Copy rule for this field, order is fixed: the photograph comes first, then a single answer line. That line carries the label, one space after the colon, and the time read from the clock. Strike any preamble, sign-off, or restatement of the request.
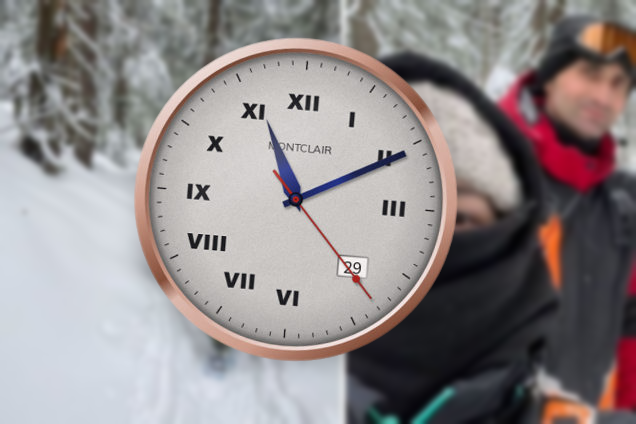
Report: 11:10:23
